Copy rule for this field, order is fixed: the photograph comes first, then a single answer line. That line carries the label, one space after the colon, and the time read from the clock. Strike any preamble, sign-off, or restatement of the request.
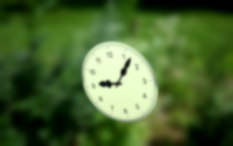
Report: 9:07
